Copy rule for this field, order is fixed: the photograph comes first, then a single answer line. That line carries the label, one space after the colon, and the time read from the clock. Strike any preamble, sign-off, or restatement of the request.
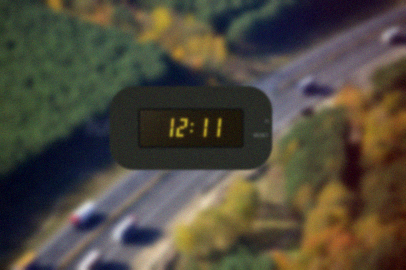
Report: 12:11
